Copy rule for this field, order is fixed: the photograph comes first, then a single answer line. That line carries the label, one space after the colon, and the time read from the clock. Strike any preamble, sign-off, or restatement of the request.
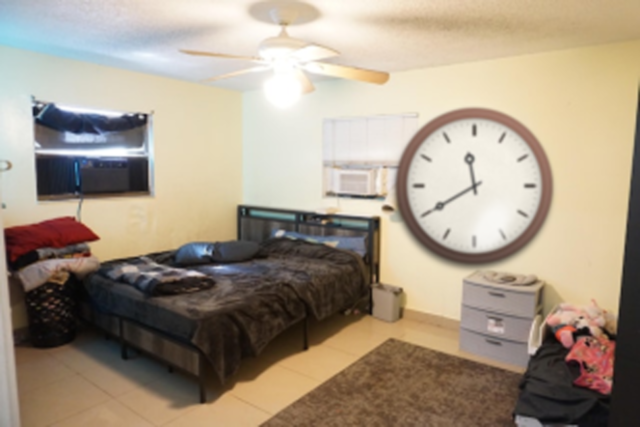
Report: 11:40
